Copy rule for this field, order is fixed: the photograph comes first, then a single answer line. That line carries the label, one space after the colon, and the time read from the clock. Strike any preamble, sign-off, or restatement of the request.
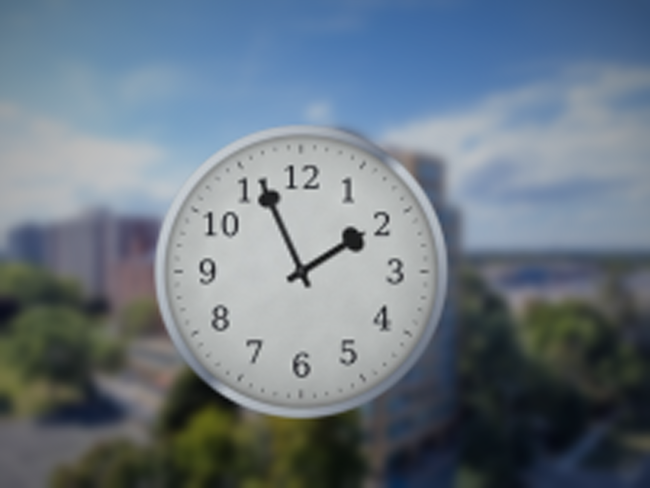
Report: 1:56
